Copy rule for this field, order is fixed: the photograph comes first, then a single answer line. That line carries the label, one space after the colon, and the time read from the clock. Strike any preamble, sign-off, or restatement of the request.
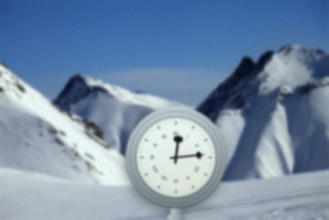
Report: 12:14
